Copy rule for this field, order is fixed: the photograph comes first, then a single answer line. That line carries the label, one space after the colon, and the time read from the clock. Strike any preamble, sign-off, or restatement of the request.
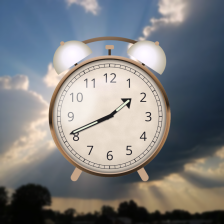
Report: 1:41
